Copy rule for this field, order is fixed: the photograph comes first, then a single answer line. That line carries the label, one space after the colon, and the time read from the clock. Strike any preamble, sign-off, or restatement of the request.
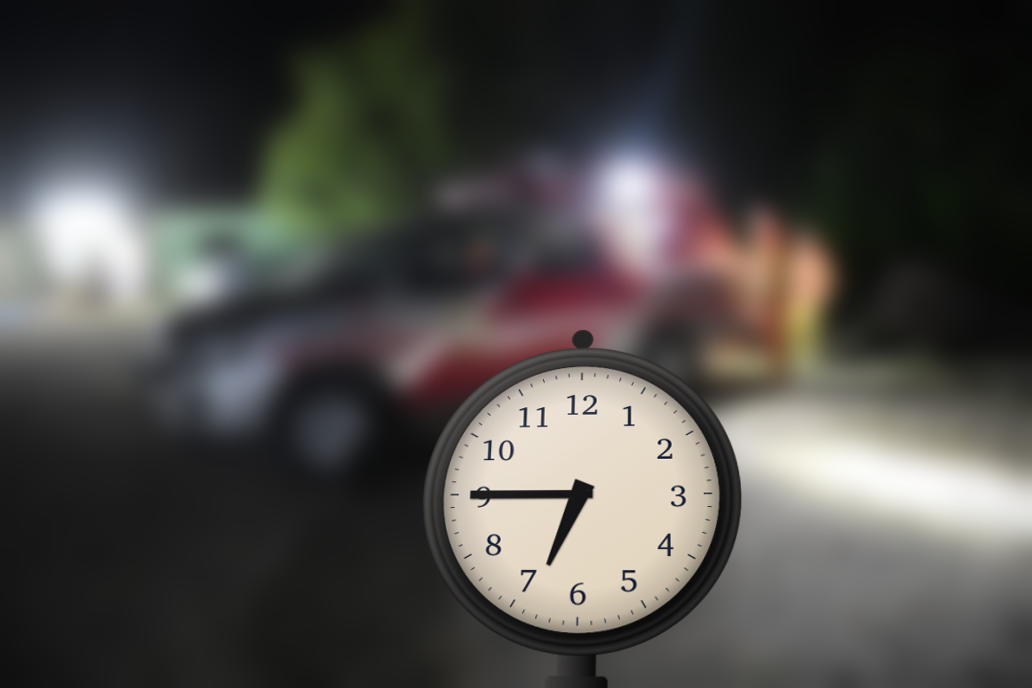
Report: 6:45
